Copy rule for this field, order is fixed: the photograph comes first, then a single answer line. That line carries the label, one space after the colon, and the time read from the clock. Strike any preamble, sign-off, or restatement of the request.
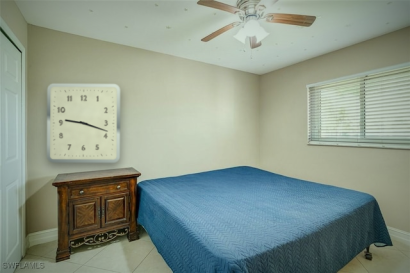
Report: 9:18
